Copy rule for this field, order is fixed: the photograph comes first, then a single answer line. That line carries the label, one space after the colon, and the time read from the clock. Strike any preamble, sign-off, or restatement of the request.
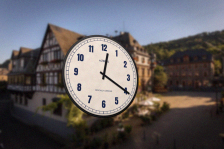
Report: 12:20
